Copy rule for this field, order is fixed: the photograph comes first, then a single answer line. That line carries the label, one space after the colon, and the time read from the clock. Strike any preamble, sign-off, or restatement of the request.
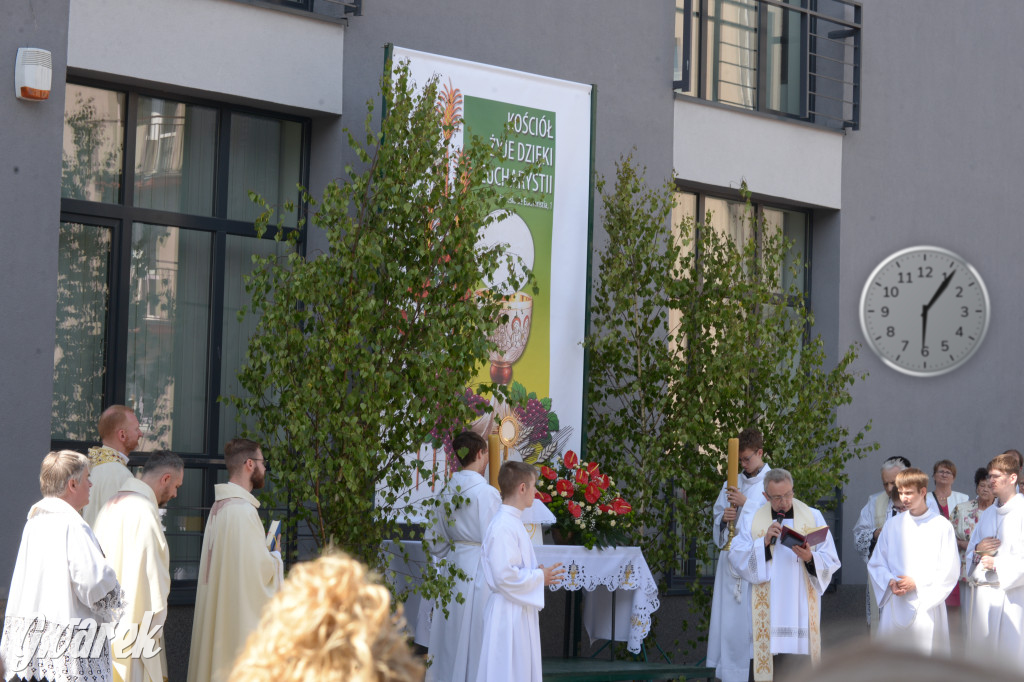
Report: 6:06
